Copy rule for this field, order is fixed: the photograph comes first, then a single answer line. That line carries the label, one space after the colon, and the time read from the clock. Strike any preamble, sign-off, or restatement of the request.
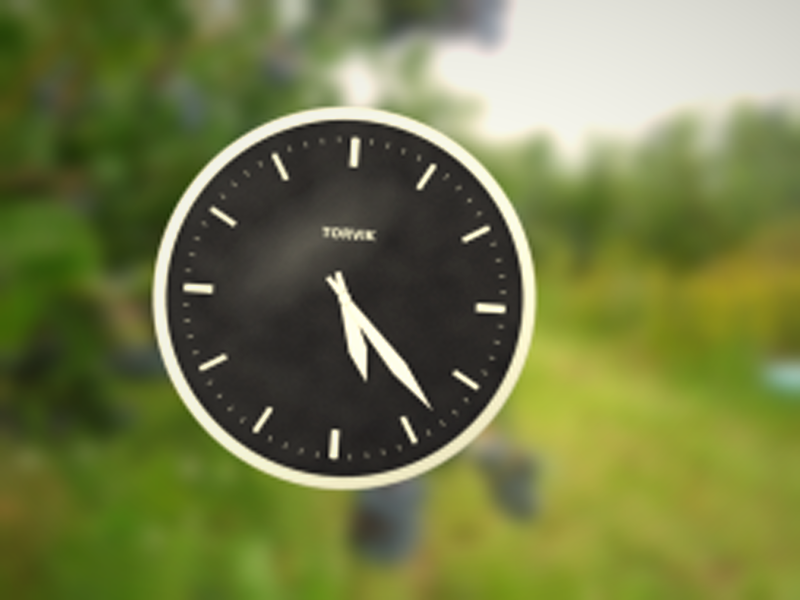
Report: 5:23
